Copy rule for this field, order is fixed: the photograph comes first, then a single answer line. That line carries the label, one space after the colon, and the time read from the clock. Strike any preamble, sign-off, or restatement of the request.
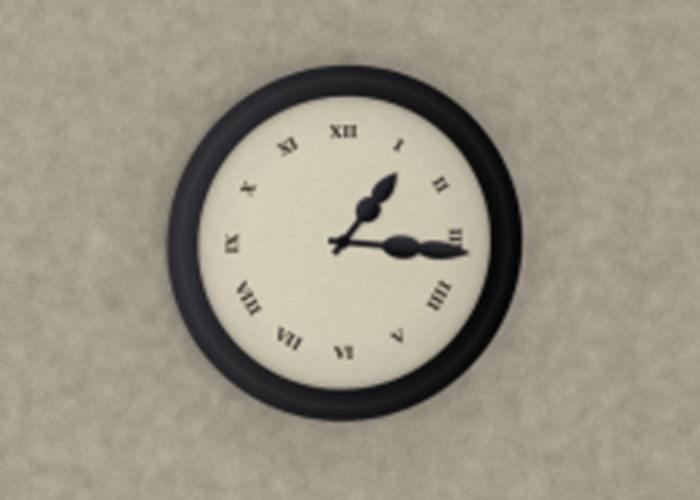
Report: 1:16
